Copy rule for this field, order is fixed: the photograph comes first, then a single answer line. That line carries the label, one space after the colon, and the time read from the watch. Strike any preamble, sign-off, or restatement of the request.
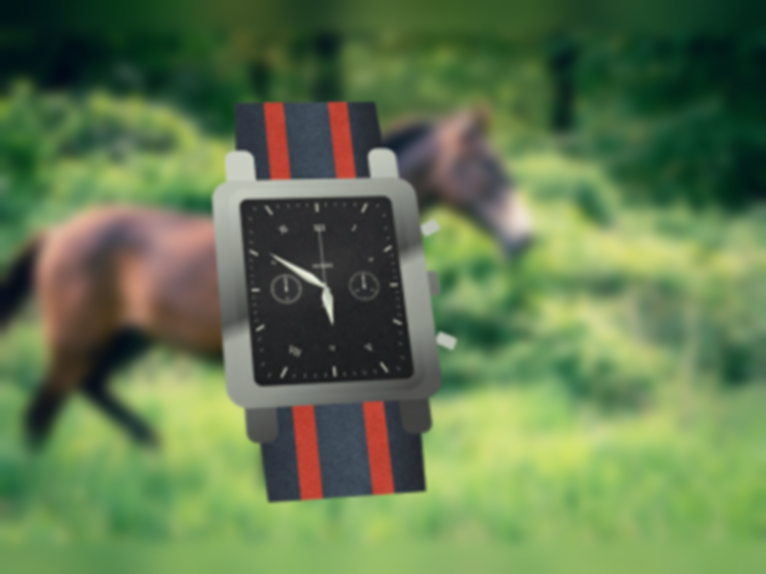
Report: 5:51
